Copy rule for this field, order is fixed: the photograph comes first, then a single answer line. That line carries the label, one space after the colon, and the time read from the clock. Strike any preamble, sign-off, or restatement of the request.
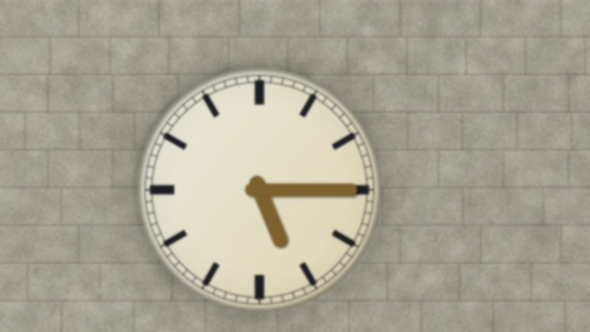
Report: 5:15
